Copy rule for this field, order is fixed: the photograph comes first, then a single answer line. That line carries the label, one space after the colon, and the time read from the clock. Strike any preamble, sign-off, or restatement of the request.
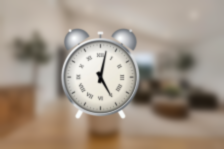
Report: 5:02
